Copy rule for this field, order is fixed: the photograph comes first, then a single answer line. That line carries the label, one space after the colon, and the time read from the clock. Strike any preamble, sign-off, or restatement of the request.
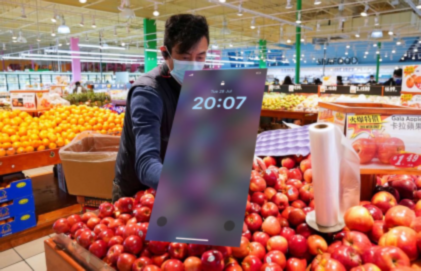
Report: 20:07
